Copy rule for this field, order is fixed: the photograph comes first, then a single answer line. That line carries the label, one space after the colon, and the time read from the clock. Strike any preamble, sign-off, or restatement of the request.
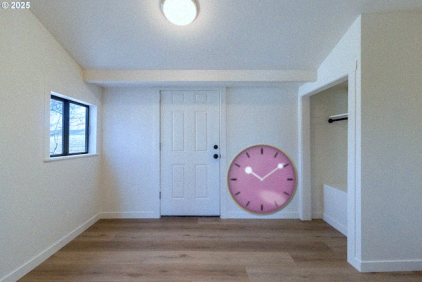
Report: 10:09
